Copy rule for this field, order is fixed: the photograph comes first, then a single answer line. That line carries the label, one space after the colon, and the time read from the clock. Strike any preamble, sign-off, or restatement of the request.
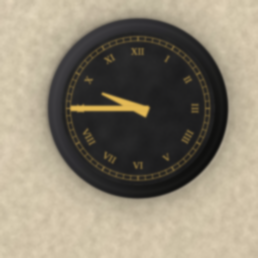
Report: 9:45
